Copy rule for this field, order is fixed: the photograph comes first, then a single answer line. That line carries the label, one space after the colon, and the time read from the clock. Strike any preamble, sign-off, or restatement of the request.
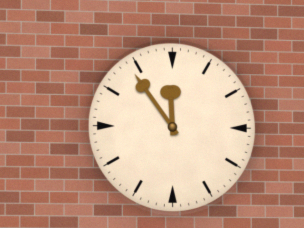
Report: 11:54
